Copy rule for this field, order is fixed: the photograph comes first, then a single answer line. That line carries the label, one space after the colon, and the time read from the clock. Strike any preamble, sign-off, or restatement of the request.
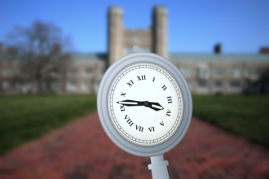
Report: 3:47
